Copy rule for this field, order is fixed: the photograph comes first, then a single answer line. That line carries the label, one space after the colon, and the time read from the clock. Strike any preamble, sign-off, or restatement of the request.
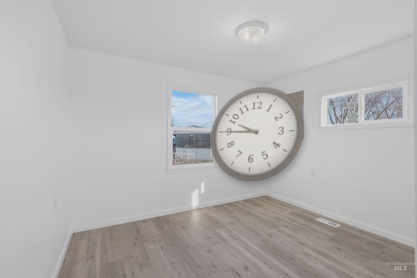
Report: 9:45
